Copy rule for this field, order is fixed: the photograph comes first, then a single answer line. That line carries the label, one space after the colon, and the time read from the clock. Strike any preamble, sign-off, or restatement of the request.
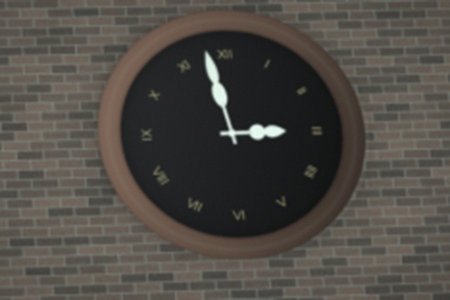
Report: 2:58
